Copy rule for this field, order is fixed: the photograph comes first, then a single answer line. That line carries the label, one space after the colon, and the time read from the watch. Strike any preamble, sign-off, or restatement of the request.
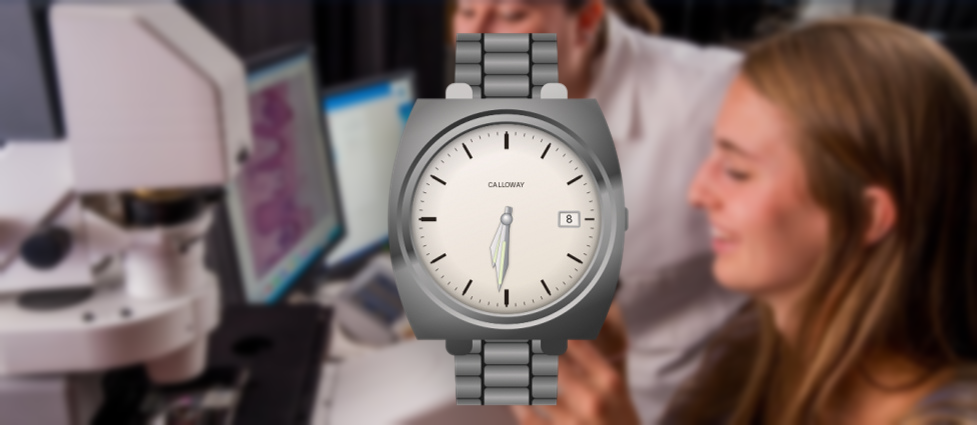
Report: 6:31
